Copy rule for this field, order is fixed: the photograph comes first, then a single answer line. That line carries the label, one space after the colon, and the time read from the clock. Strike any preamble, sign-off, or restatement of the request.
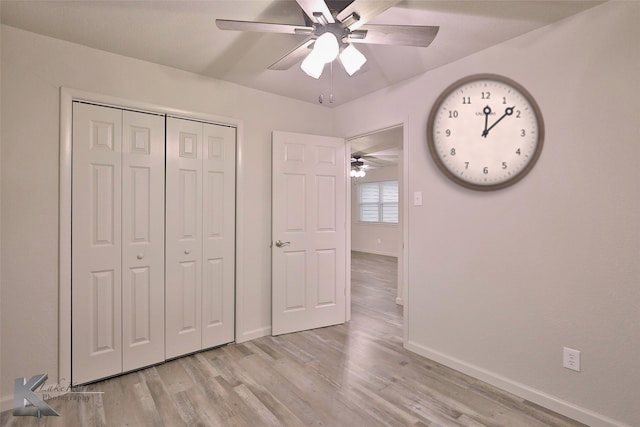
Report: 12:08
